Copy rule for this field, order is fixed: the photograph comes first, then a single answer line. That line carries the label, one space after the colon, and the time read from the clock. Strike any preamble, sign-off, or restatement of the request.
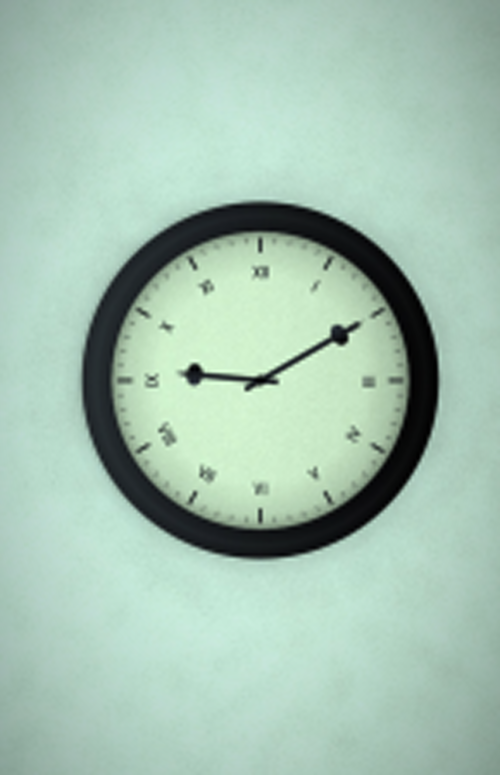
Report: 9:10
